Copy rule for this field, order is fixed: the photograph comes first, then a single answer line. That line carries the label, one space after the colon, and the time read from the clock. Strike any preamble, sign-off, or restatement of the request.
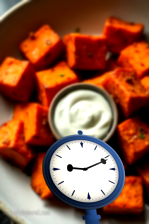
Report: 9:11
